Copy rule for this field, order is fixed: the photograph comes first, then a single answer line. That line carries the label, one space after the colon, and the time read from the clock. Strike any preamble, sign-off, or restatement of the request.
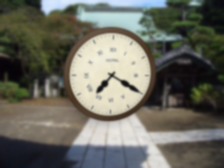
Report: 7:20
